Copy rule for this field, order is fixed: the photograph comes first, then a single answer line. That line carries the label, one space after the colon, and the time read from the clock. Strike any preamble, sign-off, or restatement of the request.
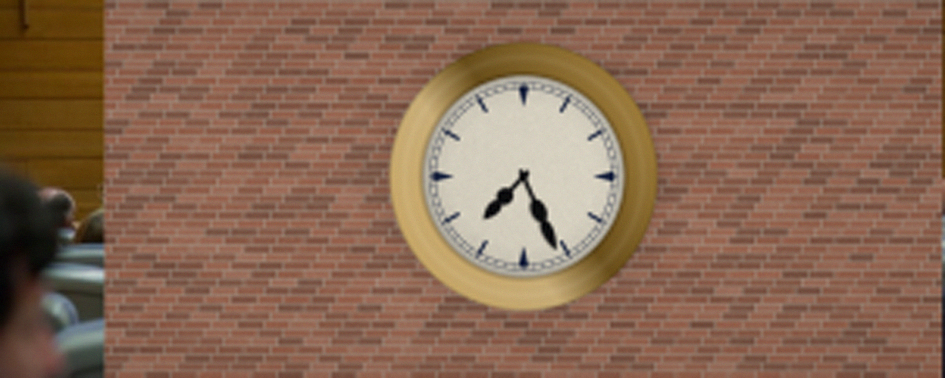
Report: 7:26
